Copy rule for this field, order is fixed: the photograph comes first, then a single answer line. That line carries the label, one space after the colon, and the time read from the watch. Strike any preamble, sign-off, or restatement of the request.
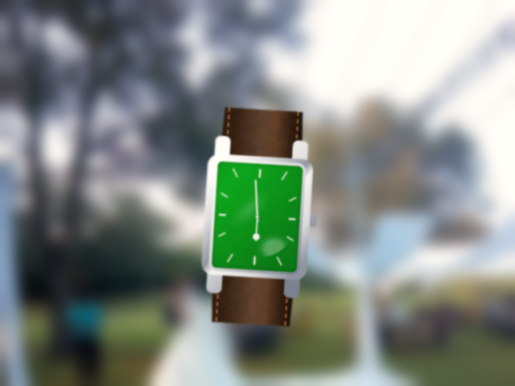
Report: 5:59
